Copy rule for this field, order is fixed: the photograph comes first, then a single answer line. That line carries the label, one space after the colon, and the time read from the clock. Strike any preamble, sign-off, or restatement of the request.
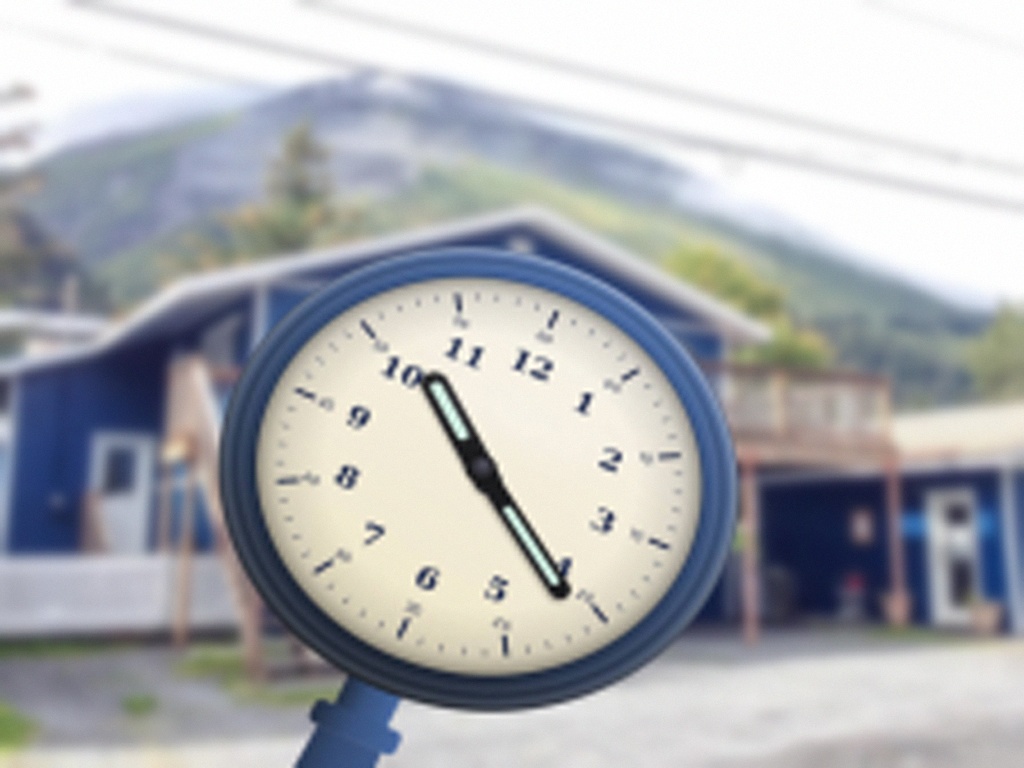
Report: 10:21
